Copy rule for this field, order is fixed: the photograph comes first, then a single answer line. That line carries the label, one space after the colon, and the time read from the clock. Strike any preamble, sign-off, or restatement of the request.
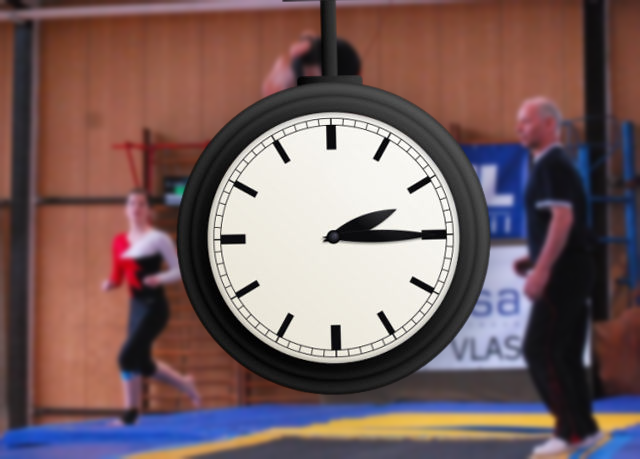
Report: 2:15
